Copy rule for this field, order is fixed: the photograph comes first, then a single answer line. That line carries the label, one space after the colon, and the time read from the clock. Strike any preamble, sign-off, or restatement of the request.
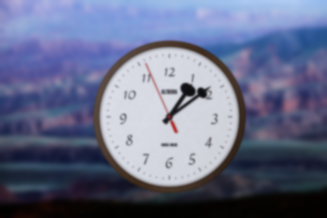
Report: 1:08:56
